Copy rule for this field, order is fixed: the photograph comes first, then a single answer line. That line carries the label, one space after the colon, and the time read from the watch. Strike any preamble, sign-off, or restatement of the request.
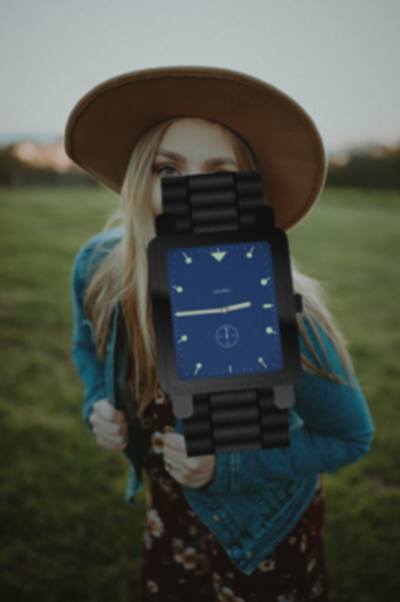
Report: 2:45
